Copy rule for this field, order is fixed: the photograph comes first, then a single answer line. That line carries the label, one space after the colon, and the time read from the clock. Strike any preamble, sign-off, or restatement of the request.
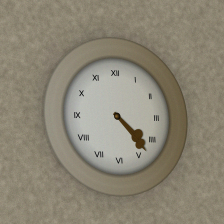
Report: 4:23
